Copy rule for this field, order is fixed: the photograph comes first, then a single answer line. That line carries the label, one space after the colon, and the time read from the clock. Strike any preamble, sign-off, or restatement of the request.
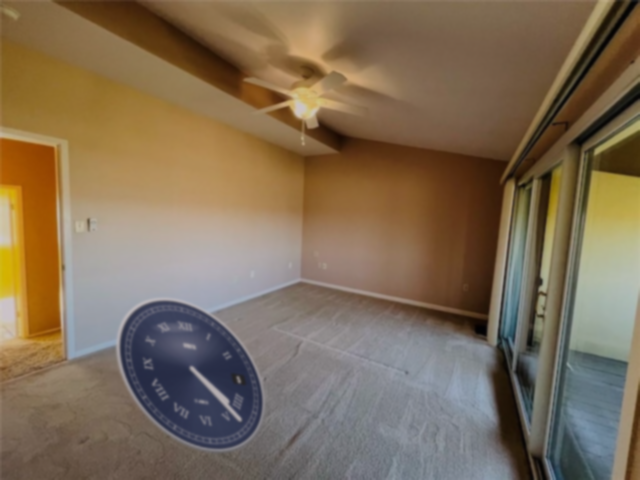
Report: 4:23
